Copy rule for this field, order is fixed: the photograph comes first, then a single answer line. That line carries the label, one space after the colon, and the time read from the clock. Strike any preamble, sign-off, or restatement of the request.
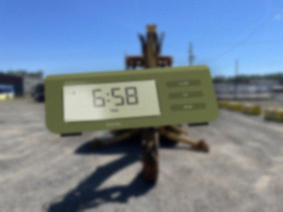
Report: 6:58
